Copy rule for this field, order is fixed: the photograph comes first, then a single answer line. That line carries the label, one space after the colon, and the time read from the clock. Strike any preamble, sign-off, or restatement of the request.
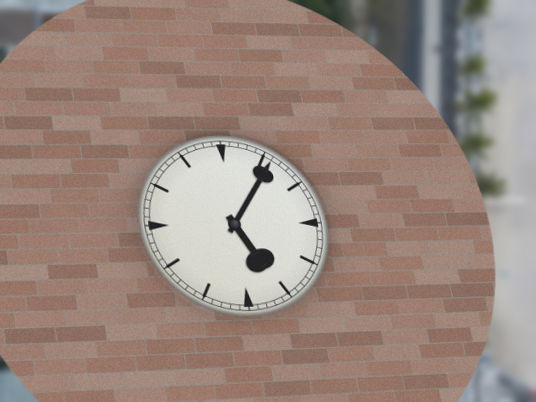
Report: 5:06
